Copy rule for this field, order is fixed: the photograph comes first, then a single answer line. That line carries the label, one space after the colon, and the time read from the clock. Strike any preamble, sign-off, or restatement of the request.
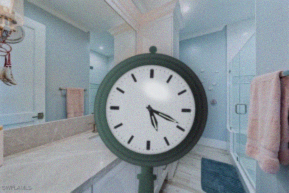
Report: 5:19
